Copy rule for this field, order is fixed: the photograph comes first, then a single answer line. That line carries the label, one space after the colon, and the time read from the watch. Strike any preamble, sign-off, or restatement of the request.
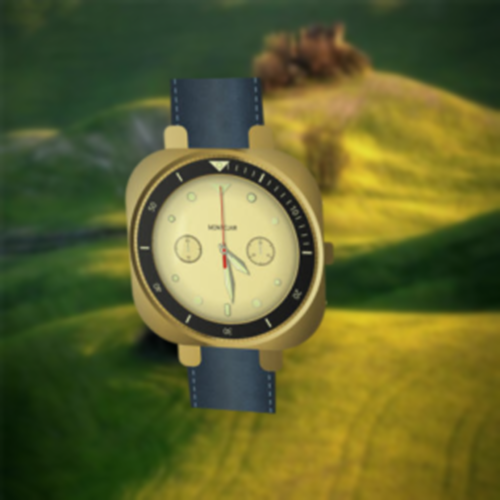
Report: 4:29
